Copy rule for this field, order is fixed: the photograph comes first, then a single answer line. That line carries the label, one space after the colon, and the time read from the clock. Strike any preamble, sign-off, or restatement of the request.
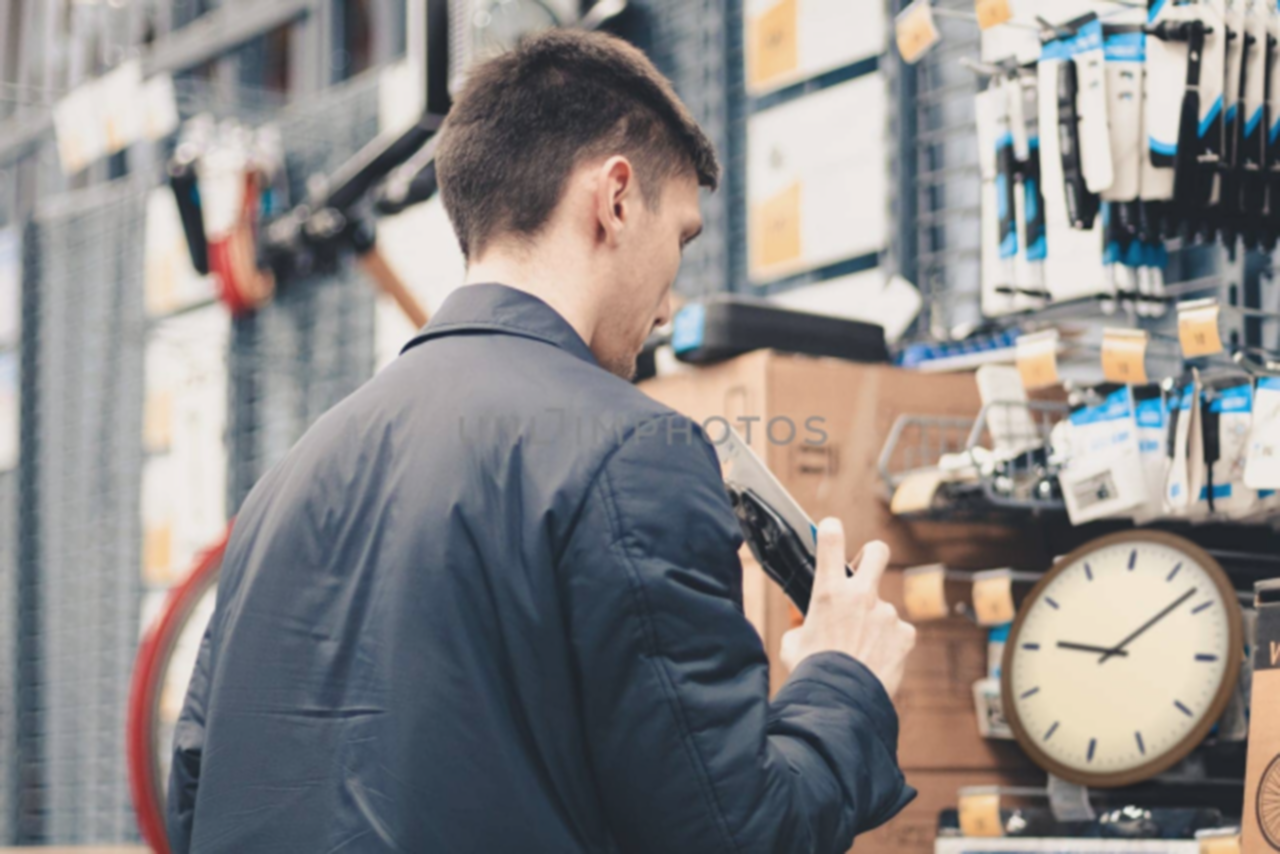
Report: 9:08
